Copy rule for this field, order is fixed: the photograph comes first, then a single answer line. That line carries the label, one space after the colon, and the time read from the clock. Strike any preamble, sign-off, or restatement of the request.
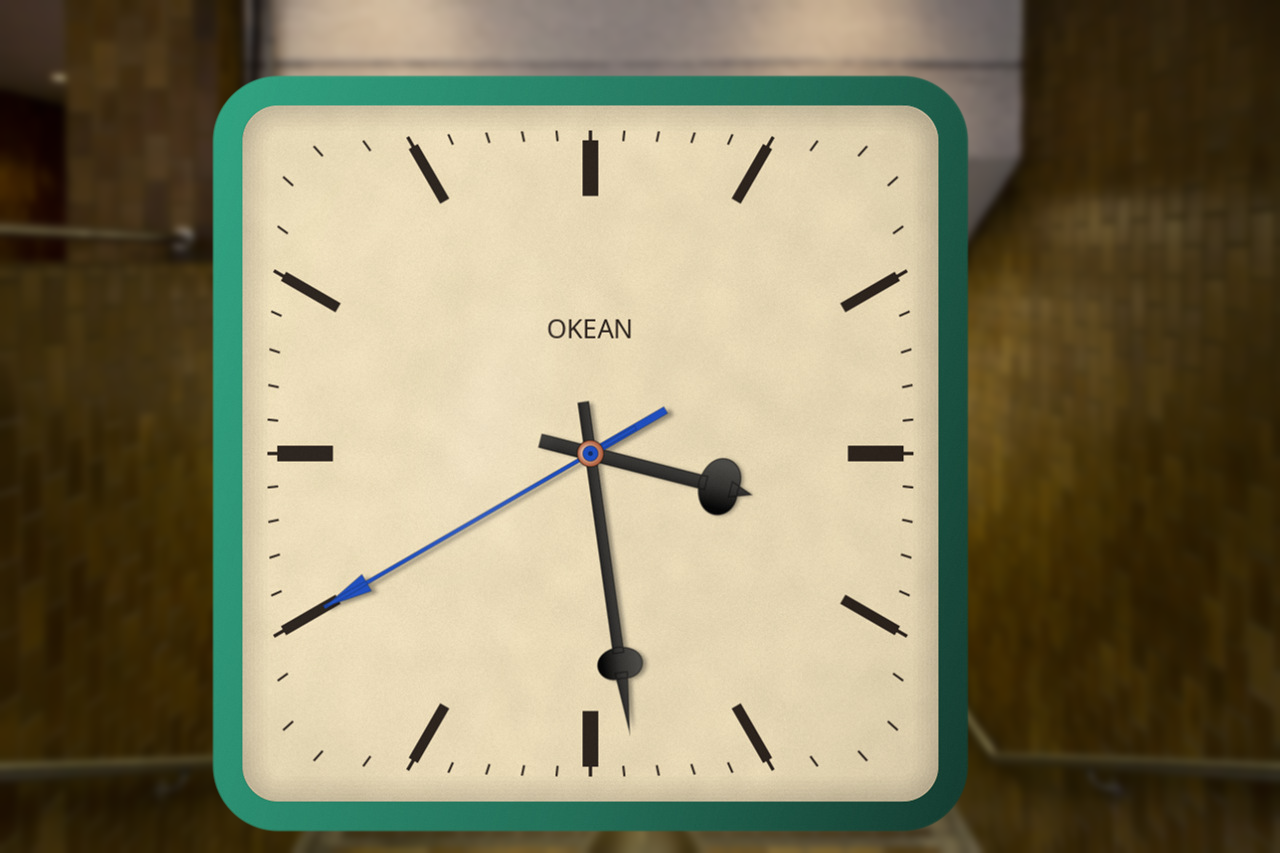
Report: 3:28:40
